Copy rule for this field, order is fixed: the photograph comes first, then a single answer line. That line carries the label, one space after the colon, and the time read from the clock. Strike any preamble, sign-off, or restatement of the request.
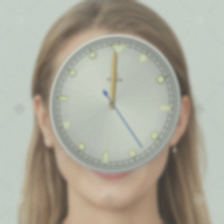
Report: 11:59:23
